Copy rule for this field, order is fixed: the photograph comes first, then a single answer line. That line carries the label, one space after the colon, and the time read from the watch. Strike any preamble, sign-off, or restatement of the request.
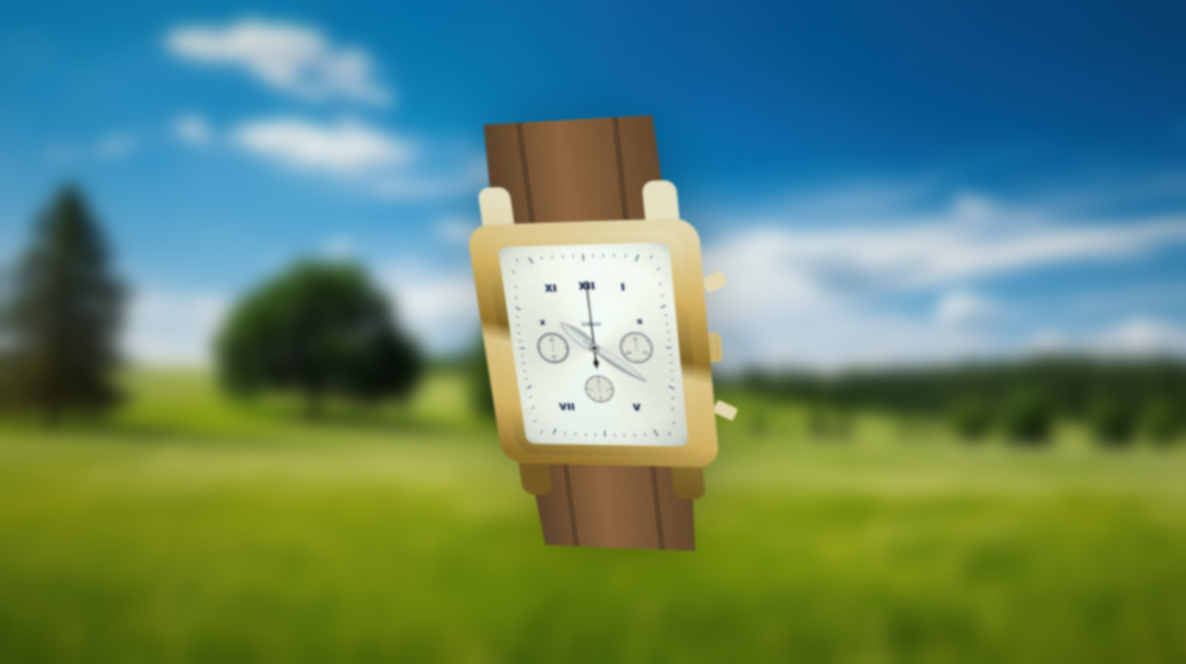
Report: 10:21
